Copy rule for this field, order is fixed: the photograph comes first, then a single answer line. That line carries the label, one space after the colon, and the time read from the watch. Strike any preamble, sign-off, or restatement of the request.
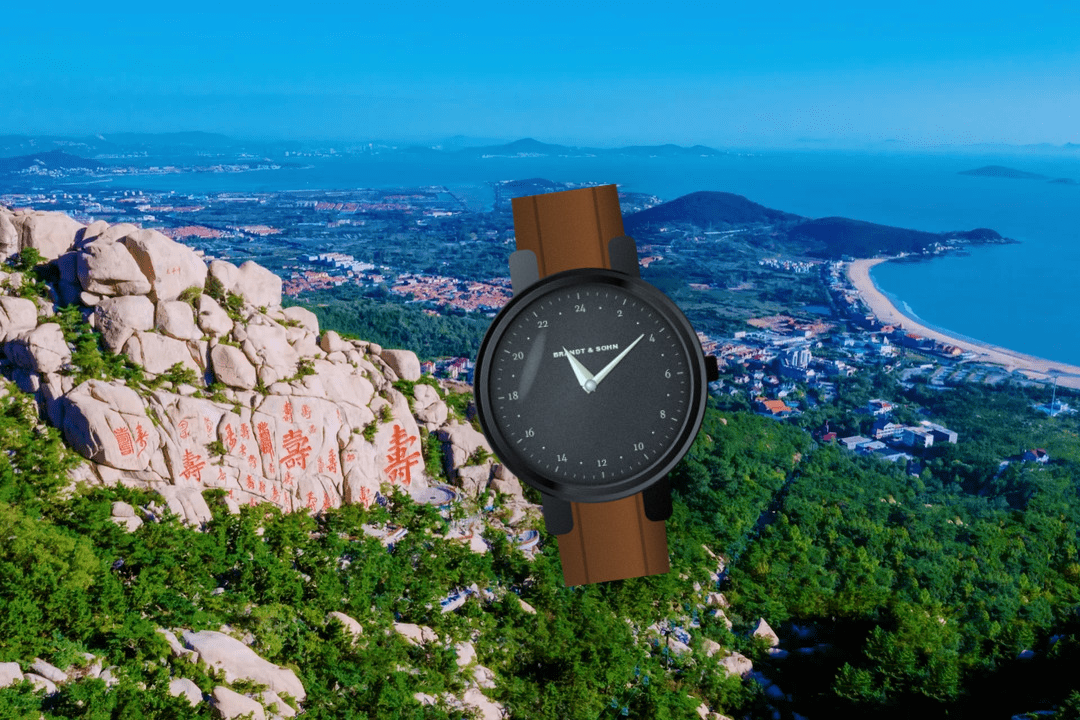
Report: 22:09
